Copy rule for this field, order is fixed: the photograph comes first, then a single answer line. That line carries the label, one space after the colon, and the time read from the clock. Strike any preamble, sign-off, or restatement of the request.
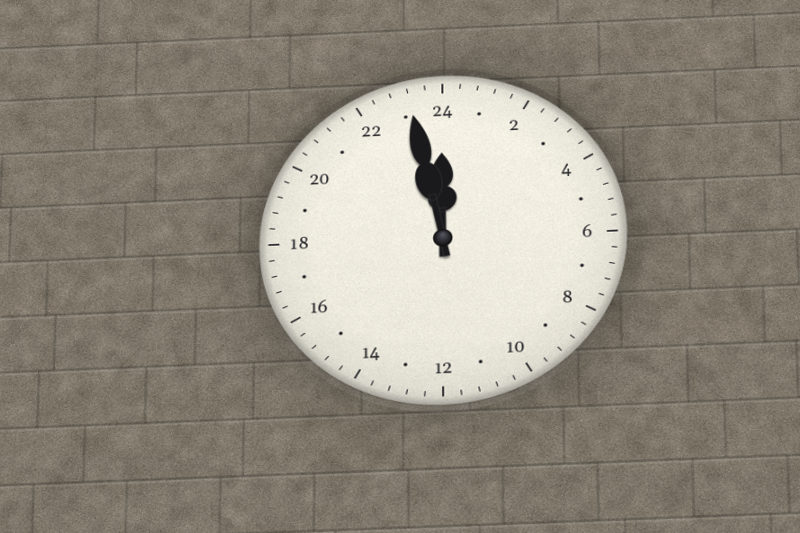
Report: 23:58
